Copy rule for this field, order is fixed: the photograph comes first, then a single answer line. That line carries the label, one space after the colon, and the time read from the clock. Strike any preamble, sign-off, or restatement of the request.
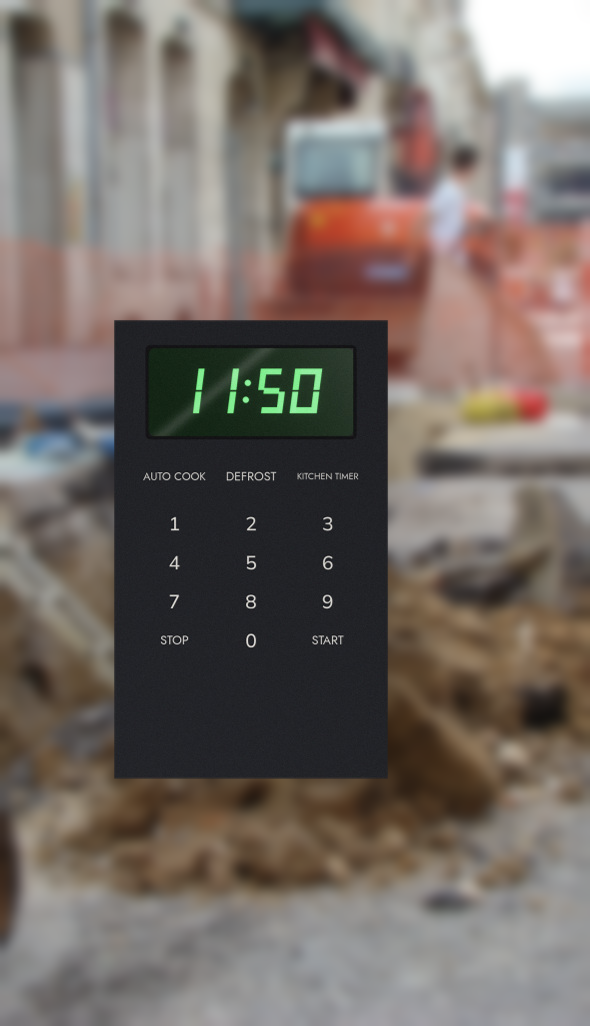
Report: 11:50
